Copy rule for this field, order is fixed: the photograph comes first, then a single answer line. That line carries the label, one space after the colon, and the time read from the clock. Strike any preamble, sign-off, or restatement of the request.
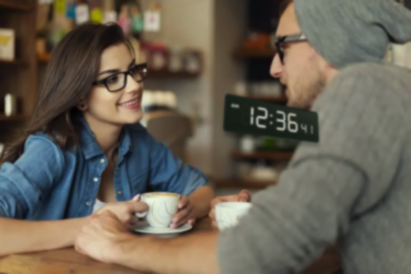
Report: 12:36
